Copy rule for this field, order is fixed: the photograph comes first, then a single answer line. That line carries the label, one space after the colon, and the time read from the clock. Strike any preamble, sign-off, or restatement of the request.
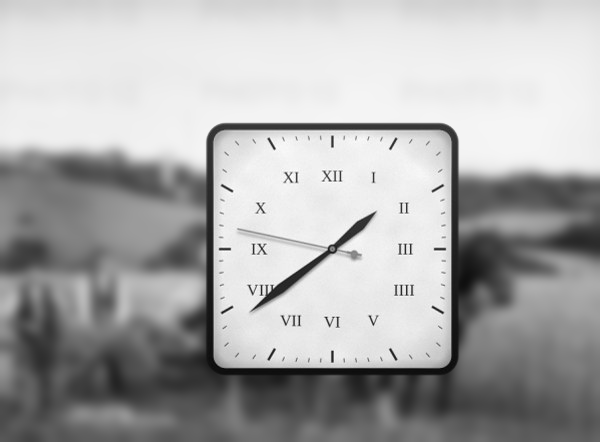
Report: 1:38:47
